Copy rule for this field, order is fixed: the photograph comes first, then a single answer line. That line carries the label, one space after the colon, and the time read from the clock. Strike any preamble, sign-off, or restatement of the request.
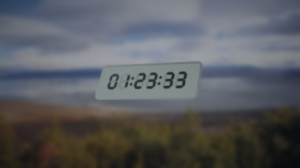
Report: 1:23:33
